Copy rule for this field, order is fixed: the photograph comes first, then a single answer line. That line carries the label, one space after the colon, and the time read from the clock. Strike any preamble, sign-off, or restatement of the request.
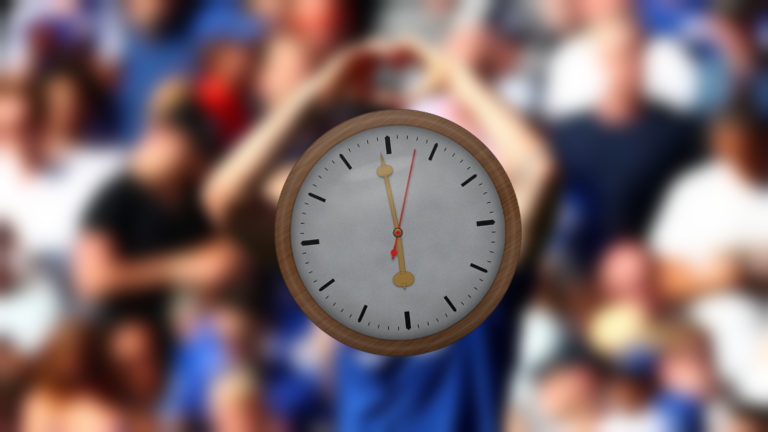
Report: 5:59:03
